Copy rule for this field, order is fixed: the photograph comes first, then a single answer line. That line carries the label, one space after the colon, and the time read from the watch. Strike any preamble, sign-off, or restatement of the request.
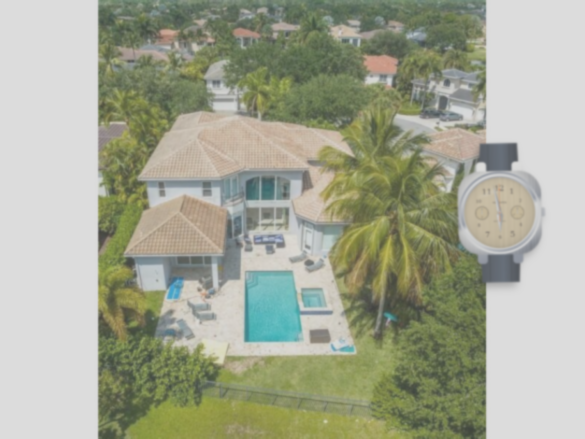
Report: 5:58
